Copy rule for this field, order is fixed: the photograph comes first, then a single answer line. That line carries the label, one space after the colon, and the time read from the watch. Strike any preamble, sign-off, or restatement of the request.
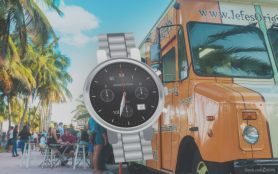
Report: 6:33
